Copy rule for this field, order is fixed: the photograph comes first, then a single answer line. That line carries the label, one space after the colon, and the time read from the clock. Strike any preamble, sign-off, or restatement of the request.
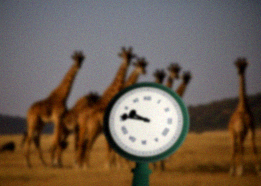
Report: 9:46
